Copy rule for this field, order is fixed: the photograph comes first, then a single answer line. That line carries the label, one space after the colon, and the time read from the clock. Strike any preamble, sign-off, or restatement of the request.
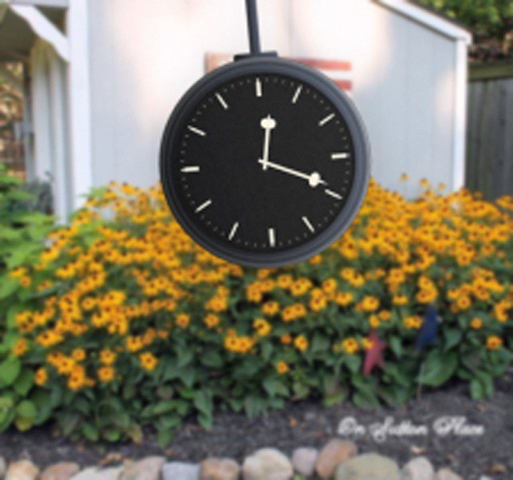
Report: 12:19
